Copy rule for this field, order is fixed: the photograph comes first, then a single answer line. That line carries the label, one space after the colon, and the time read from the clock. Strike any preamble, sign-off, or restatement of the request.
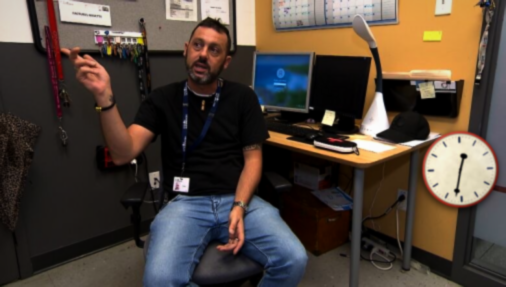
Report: 12:32
